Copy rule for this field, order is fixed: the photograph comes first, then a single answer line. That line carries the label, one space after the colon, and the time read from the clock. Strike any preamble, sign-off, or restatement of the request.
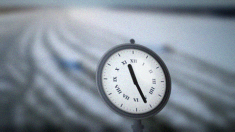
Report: 11:26
